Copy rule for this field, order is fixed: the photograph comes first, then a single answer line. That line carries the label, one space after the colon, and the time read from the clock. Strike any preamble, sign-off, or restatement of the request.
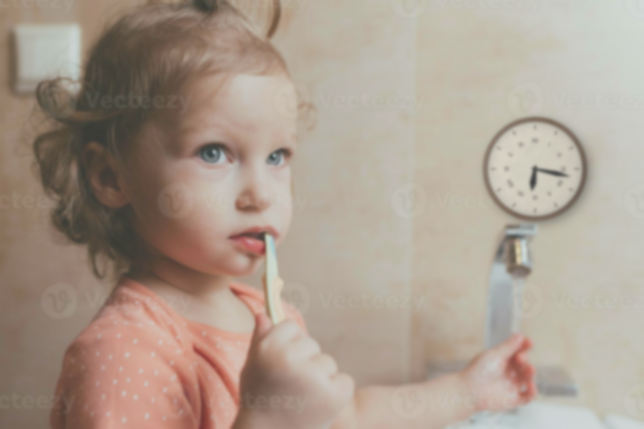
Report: 6:17
